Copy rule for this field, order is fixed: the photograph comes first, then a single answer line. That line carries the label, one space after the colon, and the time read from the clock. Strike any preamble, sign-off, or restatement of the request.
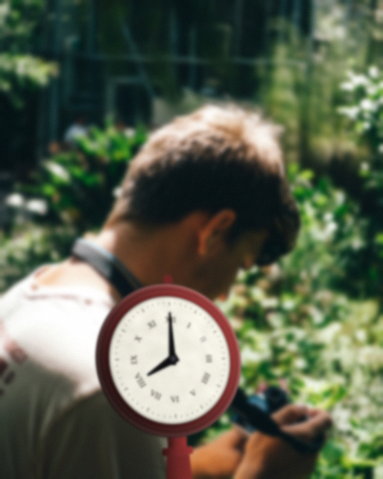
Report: 8:00
